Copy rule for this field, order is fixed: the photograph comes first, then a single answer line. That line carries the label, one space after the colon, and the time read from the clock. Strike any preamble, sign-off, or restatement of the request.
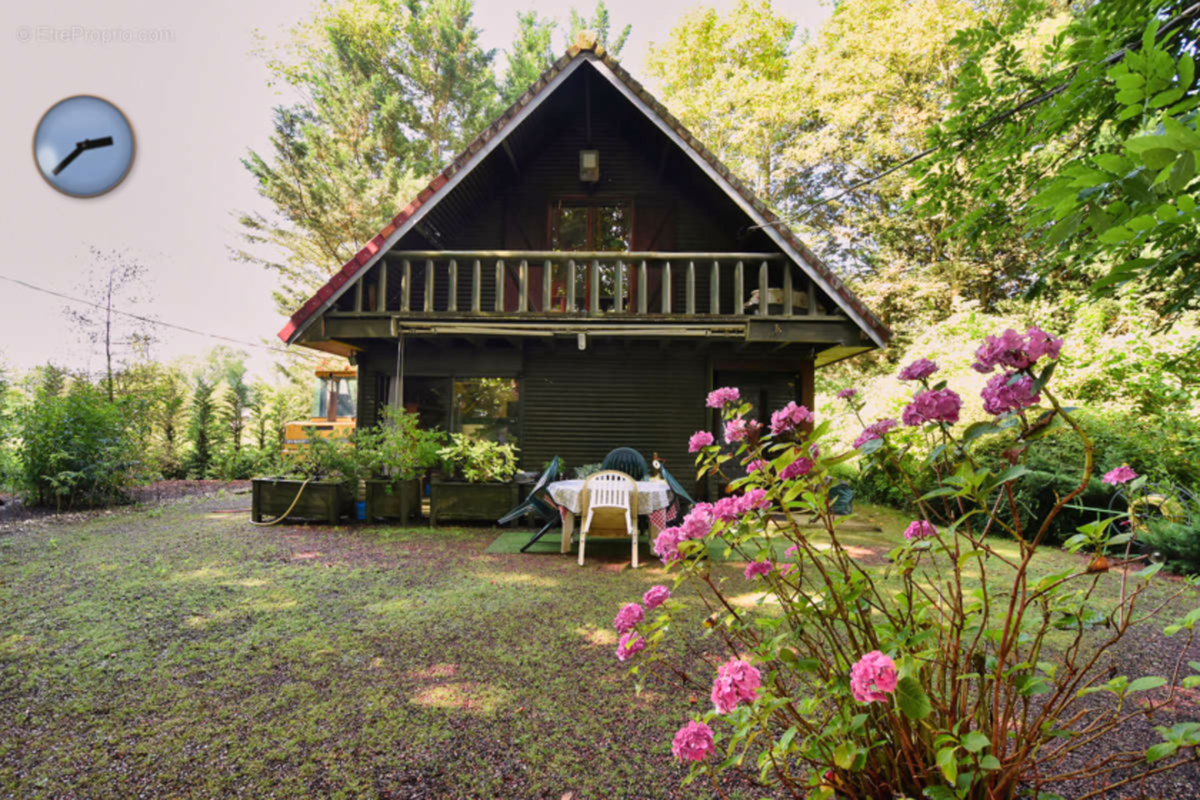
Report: 2:38
